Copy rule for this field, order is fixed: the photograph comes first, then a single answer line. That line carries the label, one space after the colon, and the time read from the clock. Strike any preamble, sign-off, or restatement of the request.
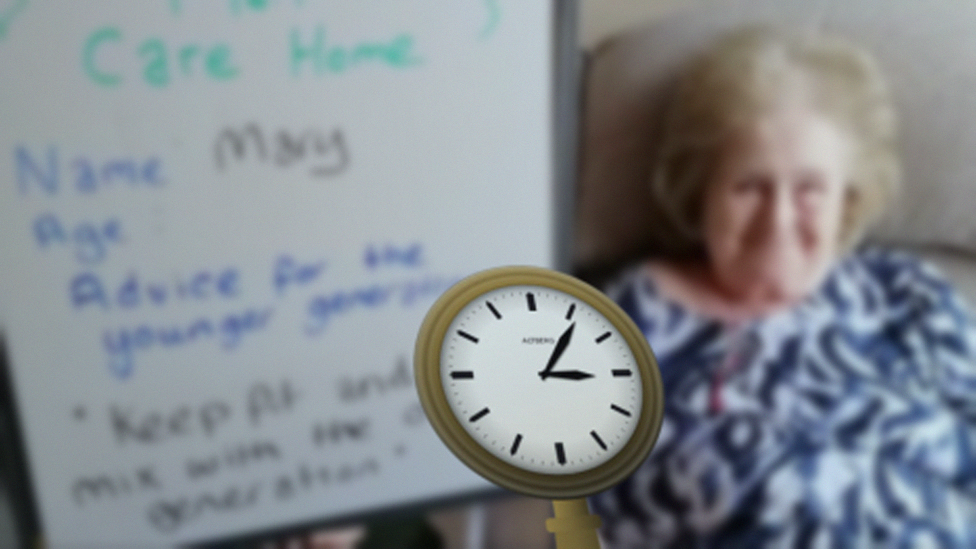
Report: 3:06
